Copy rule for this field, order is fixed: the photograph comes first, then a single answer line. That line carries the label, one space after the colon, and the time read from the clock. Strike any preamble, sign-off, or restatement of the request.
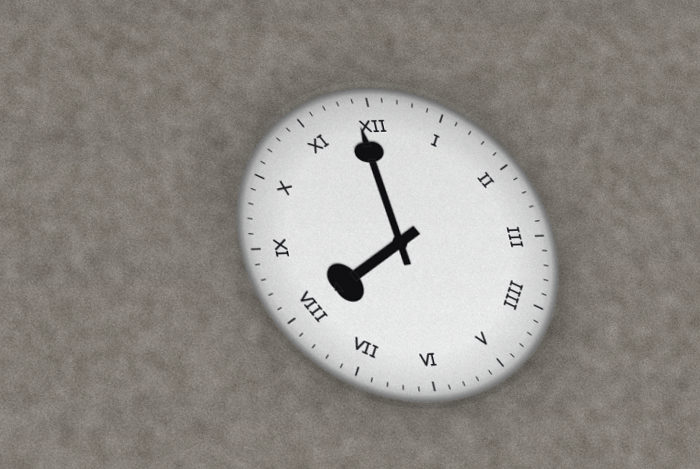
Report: 7:59
